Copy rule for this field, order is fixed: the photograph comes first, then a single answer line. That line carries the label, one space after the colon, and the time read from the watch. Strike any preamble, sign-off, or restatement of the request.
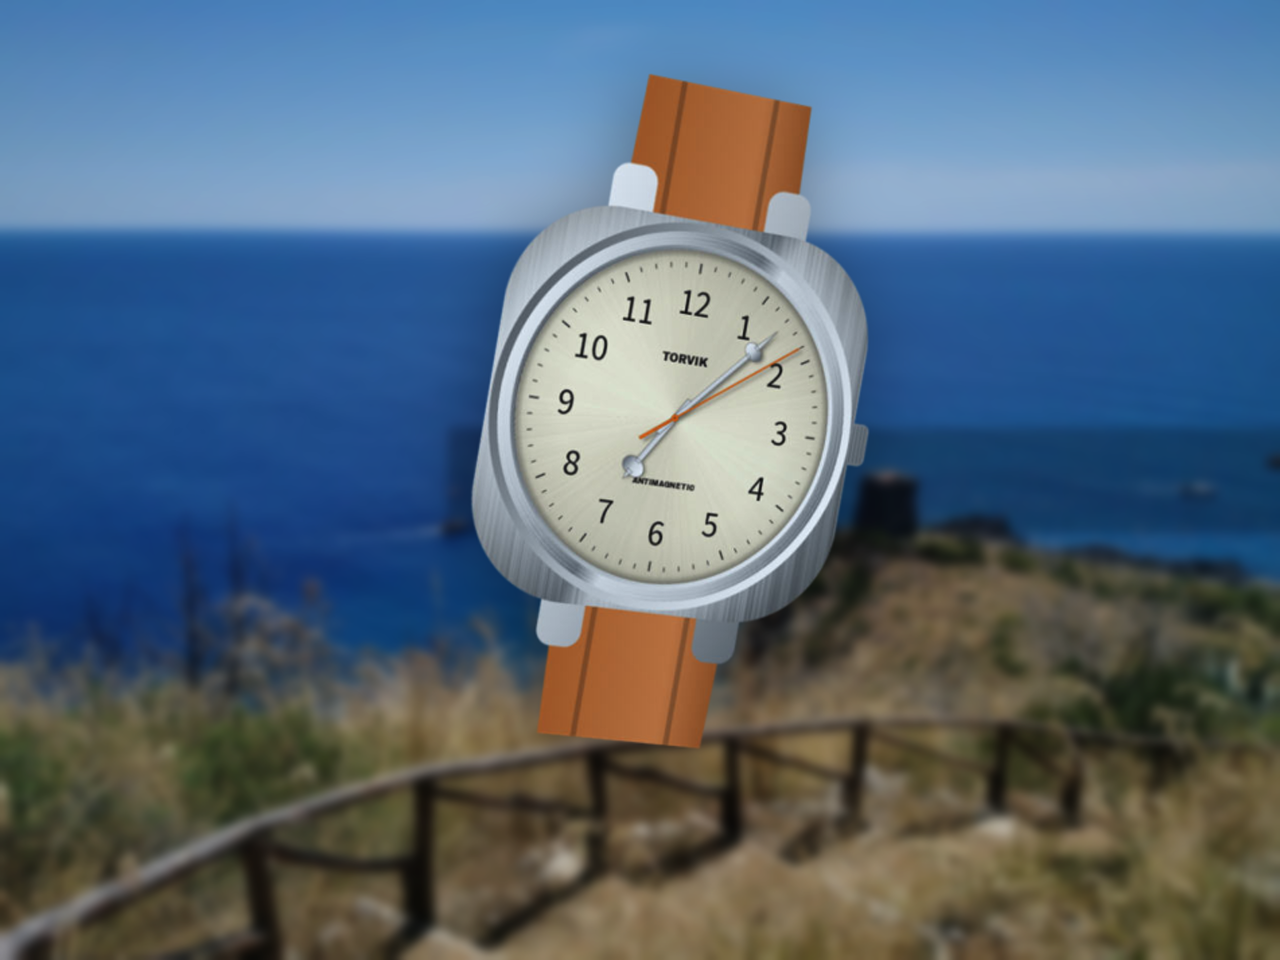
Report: 7:07:09
